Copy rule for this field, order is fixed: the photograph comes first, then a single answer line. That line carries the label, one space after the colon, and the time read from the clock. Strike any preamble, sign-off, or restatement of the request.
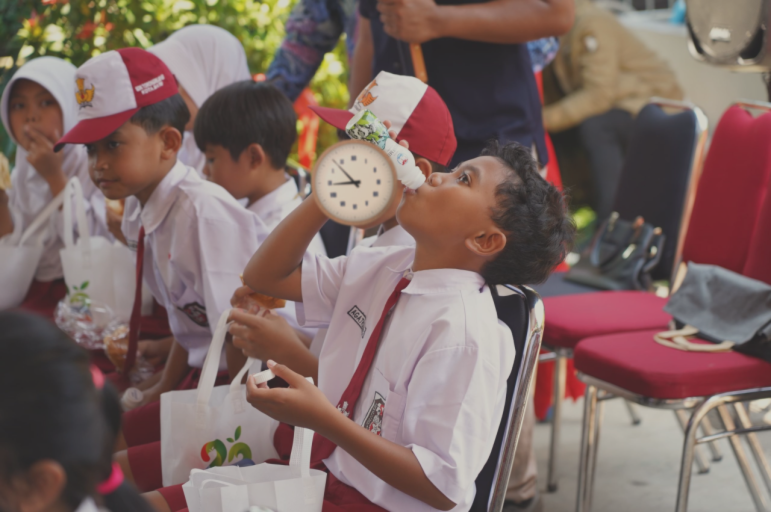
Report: 8:53
